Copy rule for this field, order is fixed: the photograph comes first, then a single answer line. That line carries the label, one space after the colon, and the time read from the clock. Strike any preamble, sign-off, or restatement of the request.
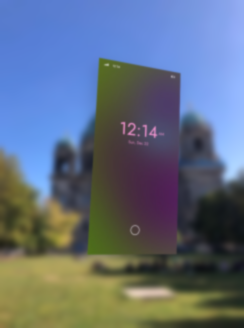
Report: 12:14
